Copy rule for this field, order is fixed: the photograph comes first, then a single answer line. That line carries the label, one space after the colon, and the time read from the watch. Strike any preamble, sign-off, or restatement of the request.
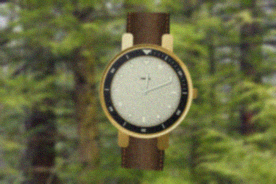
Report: 12:11
